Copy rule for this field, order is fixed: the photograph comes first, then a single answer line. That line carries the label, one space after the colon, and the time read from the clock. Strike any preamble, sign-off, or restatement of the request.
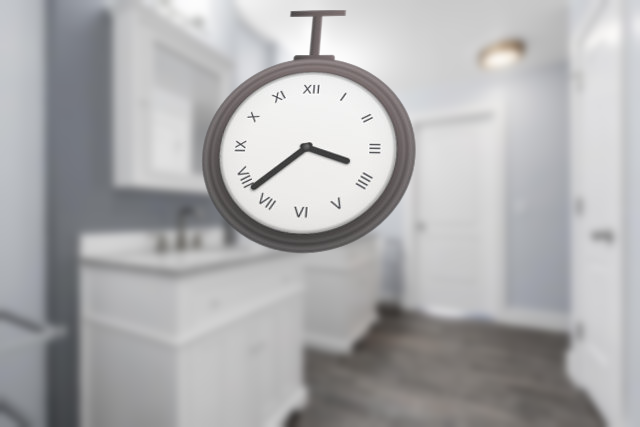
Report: 3:38
